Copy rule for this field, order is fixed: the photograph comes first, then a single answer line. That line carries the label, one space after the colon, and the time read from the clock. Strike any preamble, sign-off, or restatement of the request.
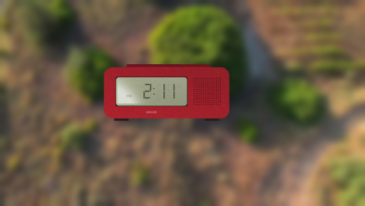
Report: 2:11
